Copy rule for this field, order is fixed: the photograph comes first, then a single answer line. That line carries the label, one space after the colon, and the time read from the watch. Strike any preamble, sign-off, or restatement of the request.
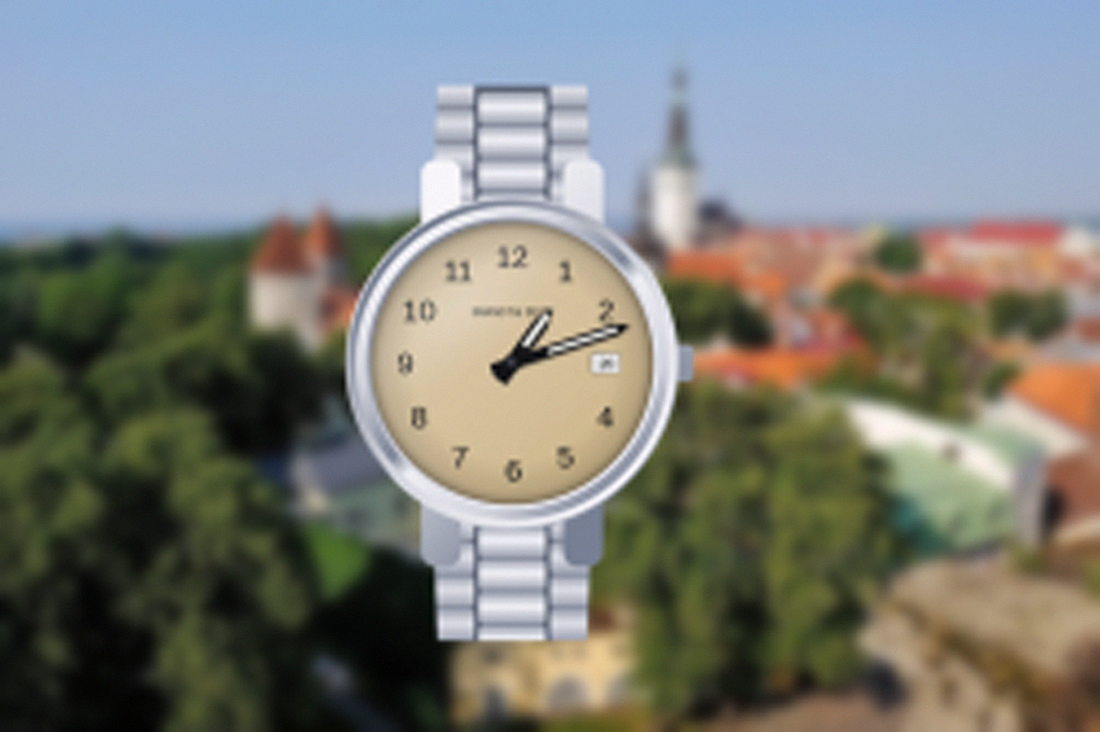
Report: 1:12
